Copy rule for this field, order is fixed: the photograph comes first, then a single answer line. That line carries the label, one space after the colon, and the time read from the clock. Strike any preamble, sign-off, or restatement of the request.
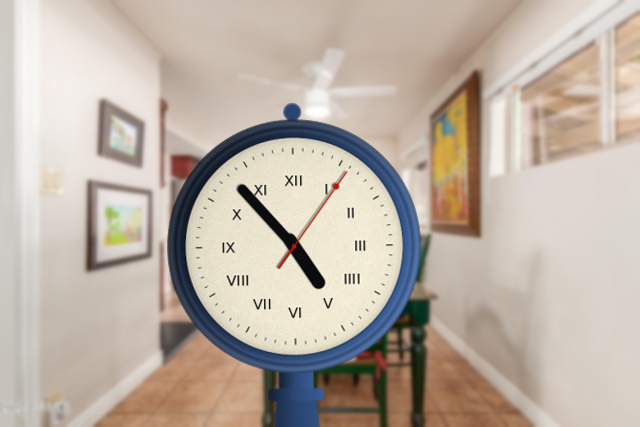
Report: 4:53:06
